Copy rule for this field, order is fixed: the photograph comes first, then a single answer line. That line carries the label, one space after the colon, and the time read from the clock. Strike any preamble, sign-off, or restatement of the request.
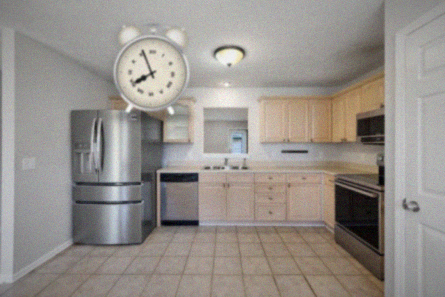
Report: 7:56
